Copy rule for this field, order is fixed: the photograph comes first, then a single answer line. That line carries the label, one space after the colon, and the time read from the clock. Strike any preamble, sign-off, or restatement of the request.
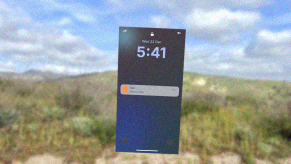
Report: 5:41
